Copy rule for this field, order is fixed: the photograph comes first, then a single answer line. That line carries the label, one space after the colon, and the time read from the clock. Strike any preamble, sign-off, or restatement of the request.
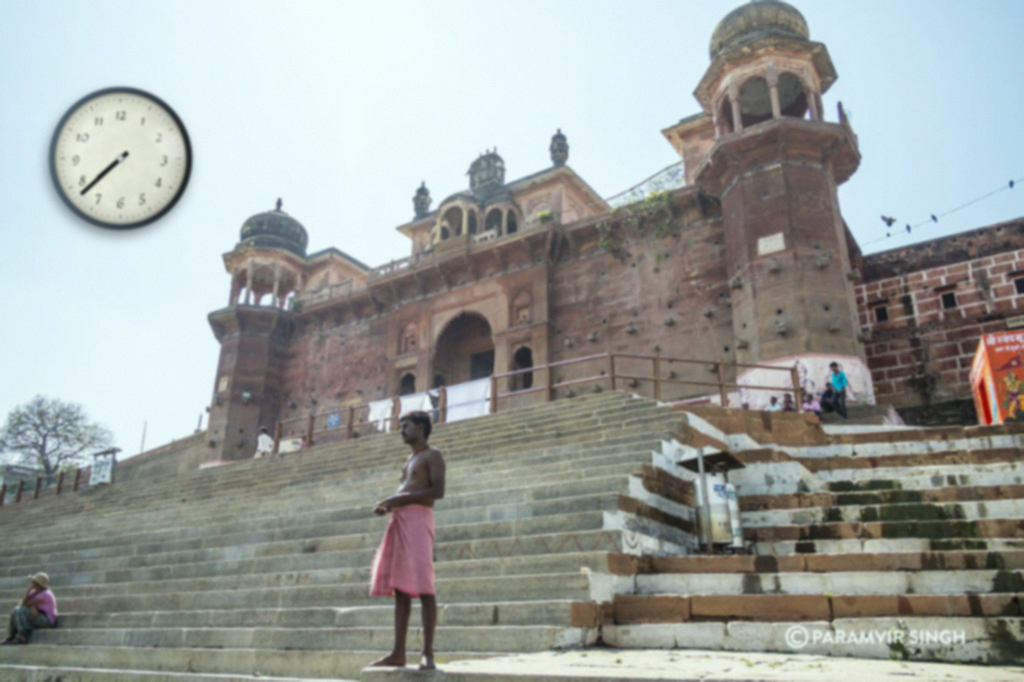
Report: 7:38
